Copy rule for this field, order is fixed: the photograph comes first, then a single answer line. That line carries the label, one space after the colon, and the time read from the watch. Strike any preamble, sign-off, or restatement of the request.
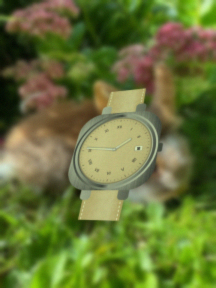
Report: 1:46
